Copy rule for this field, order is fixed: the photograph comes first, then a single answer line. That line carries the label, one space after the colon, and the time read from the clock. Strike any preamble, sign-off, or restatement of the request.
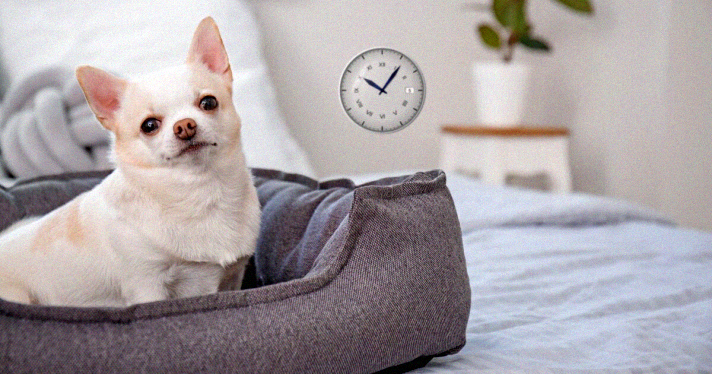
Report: 10:06
